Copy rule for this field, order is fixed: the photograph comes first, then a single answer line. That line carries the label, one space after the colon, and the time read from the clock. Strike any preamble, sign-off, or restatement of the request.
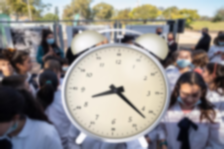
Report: 8:22
